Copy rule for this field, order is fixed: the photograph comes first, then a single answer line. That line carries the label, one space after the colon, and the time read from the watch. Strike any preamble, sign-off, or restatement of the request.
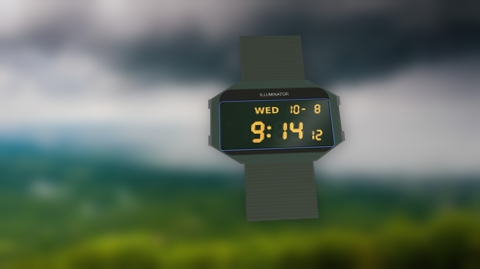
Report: 9:14:12
